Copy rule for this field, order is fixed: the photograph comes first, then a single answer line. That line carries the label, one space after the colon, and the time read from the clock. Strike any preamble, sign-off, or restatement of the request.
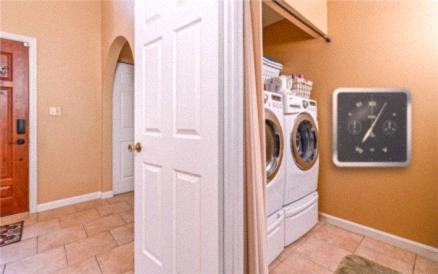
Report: 7:05
